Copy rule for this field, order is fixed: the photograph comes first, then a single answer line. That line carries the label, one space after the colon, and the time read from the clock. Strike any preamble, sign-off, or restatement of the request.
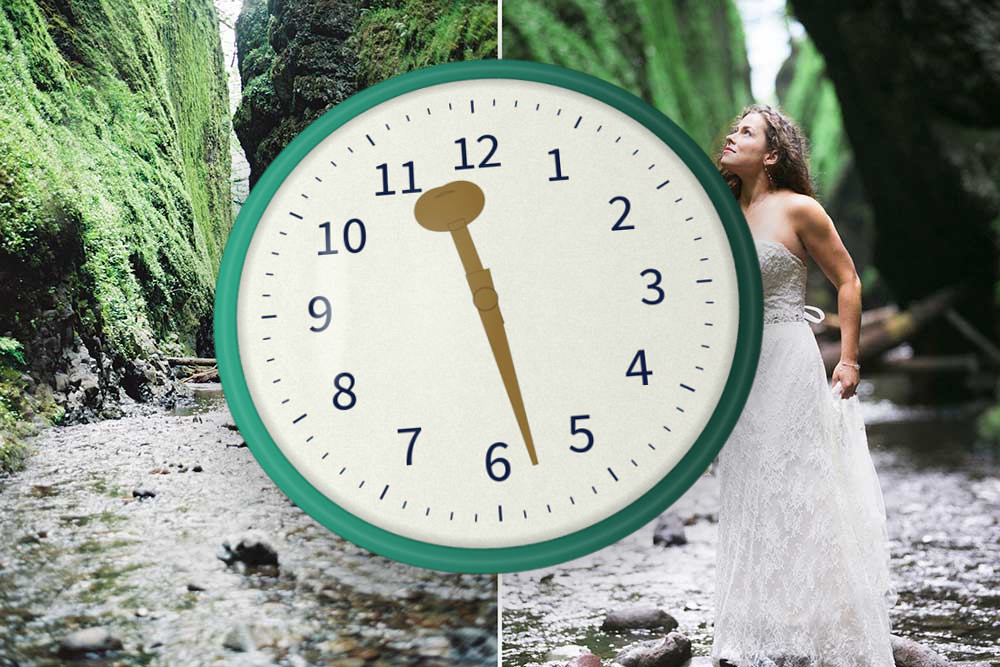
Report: 11:28
